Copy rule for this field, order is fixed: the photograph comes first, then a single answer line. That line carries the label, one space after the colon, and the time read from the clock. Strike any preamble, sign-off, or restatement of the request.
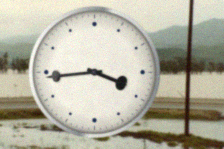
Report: 3:44
